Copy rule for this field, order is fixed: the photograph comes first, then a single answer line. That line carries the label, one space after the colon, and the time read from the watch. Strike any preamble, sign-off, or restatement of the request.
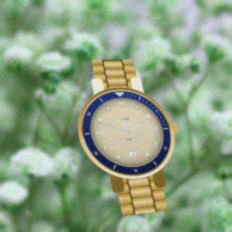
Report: 11:49
